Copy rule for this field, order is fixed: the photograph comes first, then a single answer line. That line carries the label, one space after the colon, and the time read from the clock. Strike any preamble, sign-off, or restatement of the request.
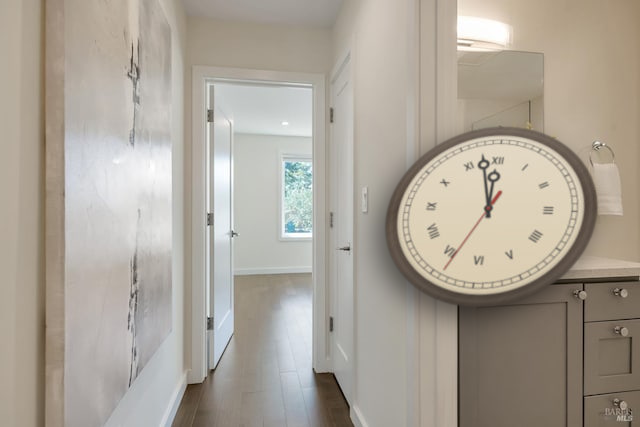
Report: 11:57:34
